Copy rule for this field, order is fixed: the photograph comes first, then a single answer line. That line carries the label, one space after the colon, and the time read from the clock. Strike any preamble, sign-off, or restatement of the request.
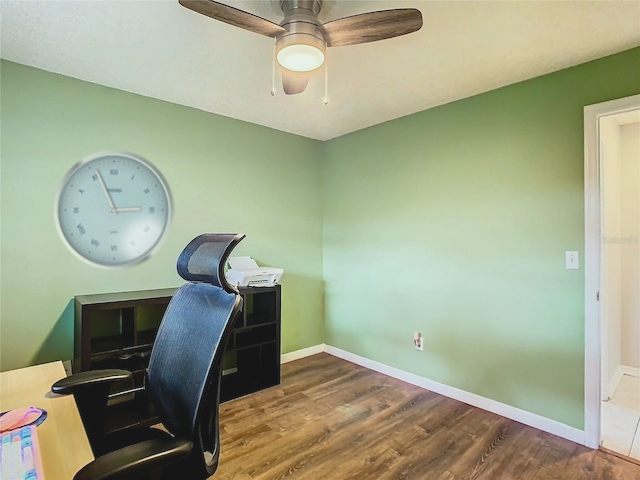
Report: 2:56
